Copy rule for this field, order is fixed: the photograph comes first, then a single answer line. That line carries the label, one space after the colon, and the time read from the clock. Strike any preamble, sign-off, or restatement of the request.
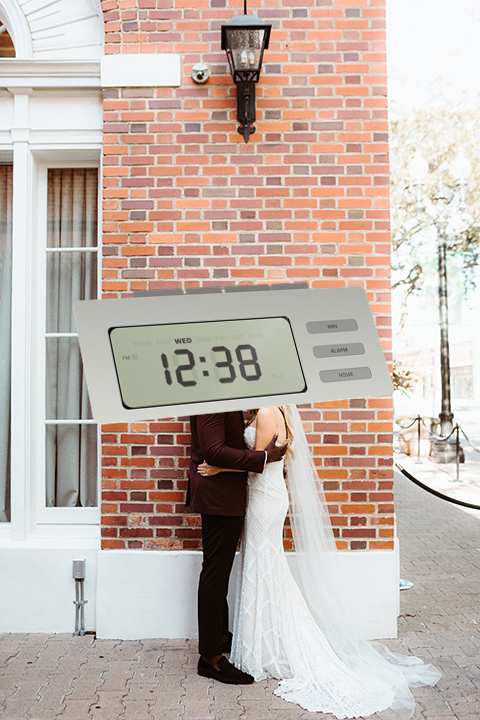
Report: 12:38
